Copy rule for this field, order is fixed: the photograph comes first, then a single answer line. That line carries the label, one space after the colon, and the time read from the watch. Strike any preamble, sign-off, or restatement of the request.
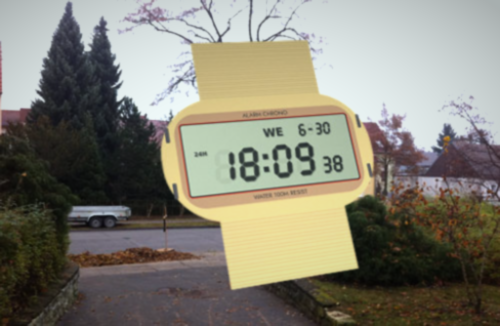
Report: 18:09:38
